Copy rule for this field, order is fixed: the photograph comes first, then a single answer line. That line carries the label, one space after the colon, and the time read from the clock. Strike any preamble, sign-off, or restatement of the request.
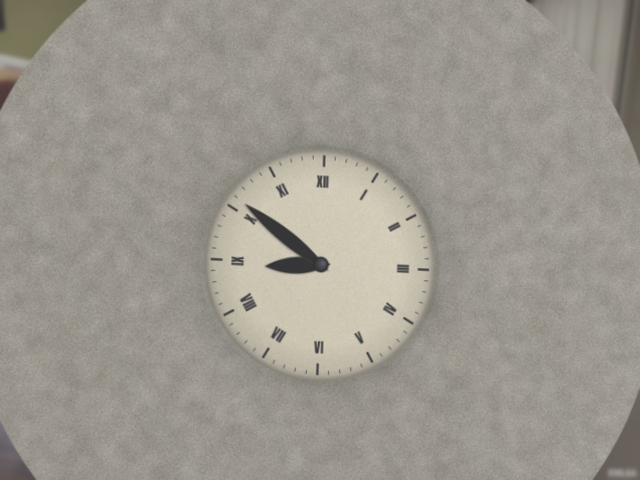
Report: 8:51
